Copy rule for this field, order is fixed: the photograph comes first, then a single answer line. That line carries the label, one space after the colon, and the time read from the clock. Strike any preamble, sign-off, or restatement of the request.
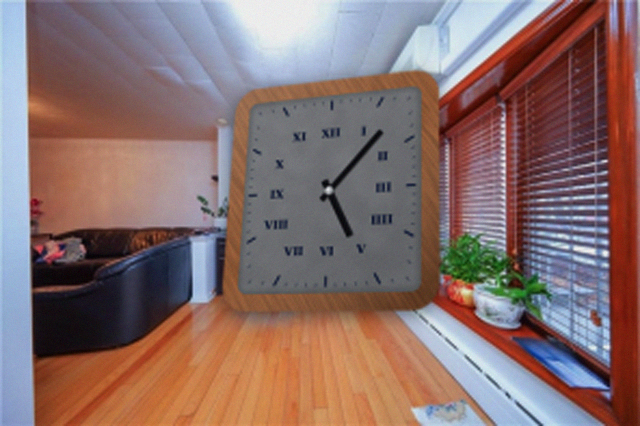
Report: 5:07
